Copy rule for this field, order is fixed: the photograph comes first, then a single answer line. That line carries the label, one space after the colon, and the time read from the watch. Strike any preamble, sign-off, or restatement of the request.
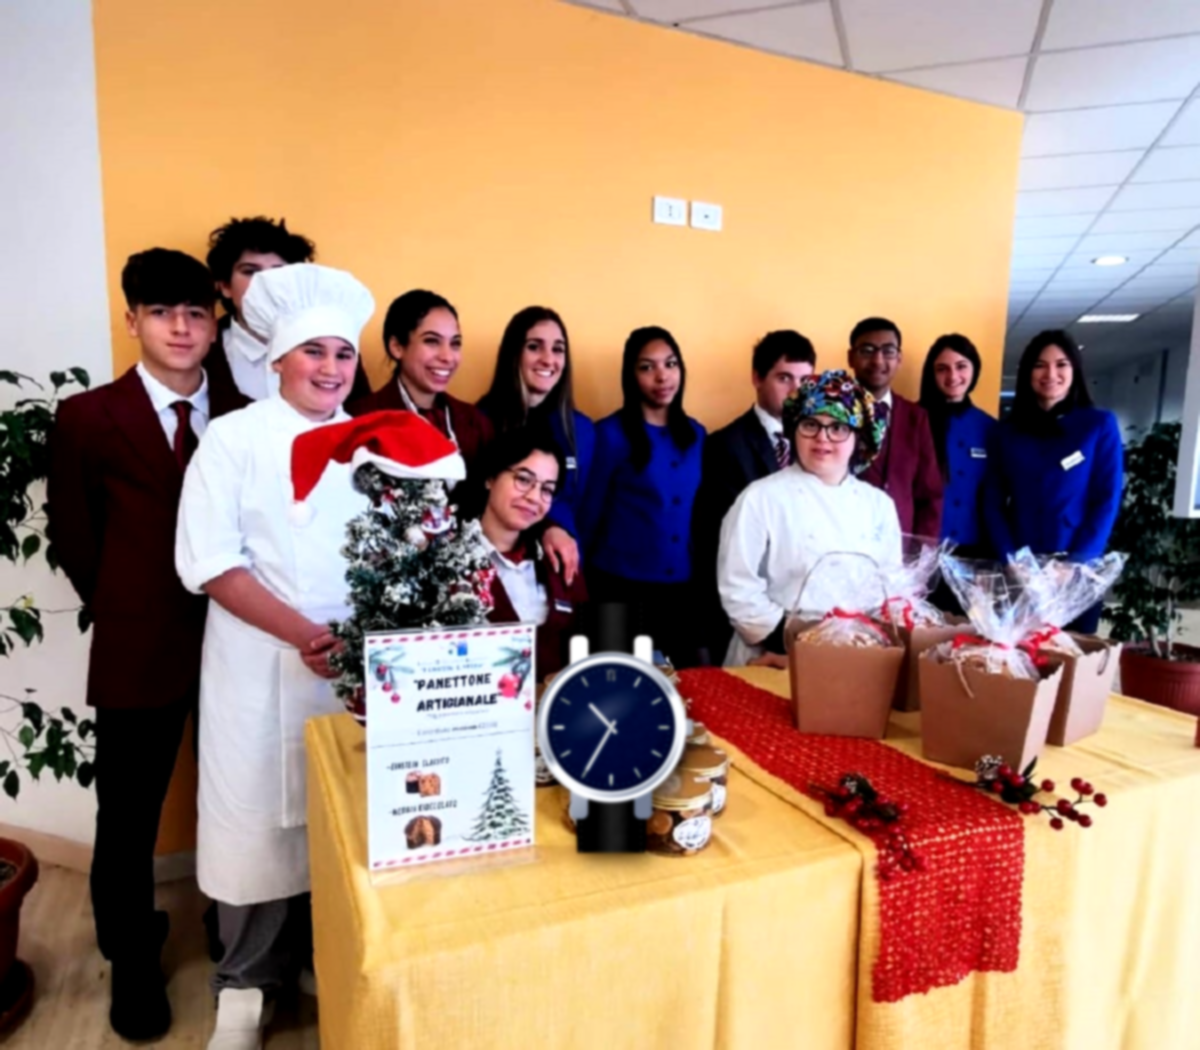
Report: 10:35
